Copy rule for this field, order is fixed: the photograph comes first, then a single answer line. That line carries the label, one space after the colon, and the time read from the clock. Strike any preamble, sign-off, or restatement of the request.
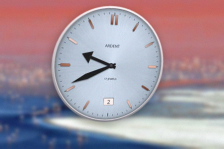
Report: 9:41
